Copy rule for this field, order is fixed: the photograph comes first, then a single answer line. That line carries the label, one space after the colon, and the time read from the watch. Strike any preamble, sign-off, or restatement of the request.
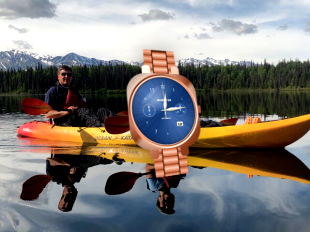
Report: 12:14
